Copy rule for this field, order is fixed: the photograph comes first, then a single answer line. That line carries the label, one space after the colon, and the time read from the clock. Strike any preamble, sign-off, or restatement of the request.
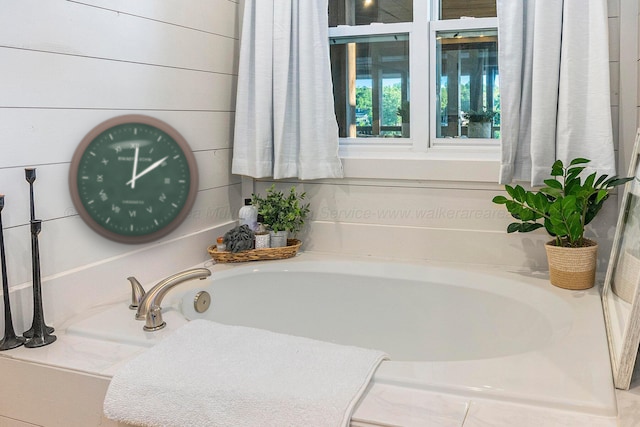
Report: 12:09
